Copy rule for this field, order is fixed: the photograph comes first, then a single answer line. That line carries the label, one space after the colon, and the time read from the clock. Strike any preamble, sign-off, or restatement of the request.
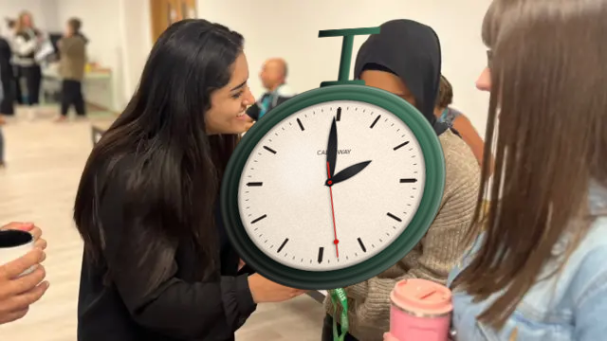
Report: 1:59:28
